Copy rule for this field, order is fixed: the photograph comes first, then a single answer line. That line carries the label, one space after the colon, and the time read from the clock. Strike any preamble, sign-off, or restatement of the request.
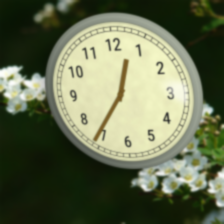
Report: 12:36
